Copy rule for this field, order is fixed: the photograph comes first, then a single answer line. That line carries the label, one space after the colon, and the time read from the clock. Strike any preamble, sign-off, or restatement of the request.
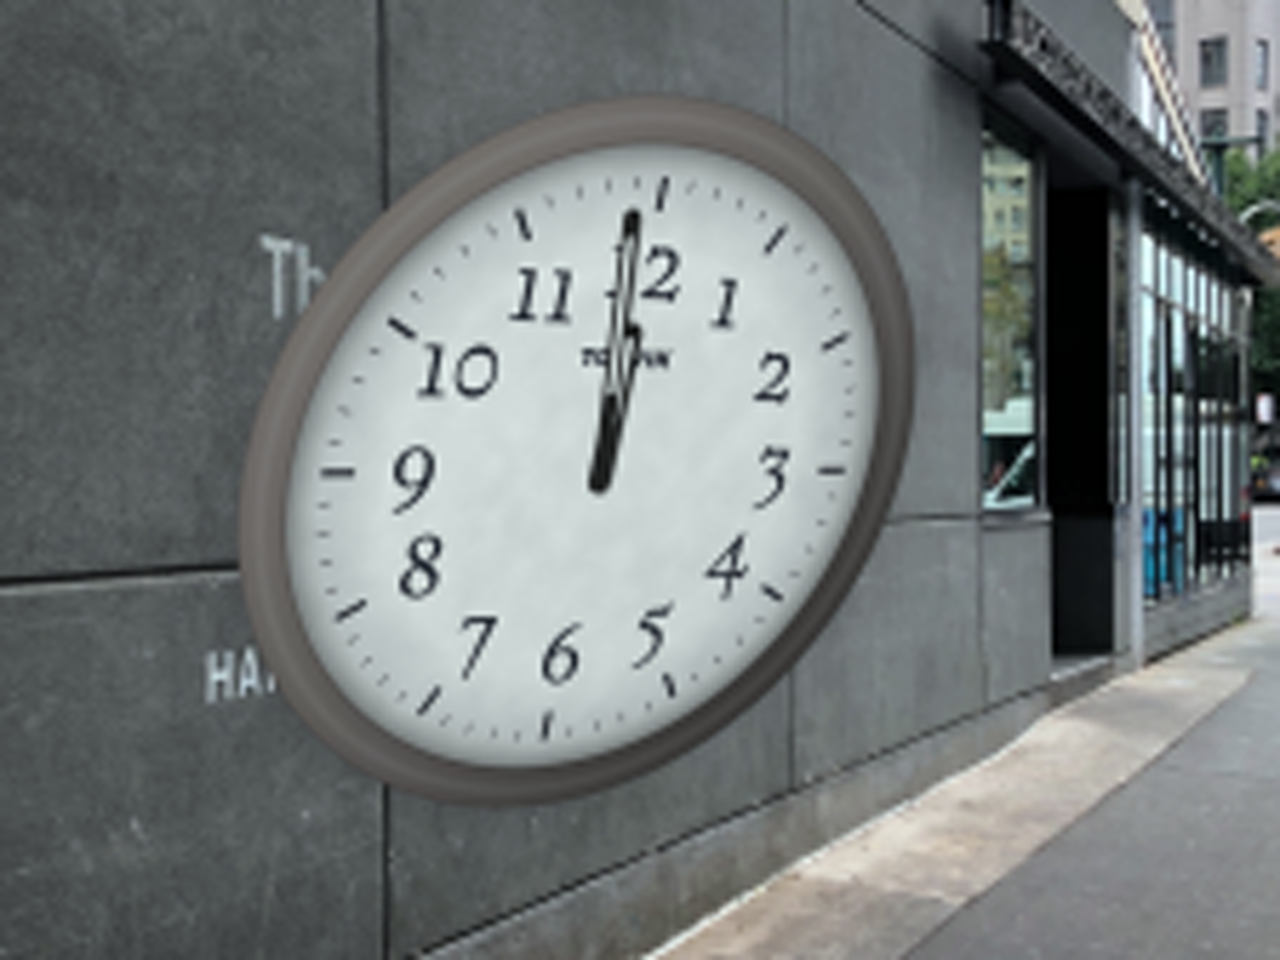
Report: 11:59
